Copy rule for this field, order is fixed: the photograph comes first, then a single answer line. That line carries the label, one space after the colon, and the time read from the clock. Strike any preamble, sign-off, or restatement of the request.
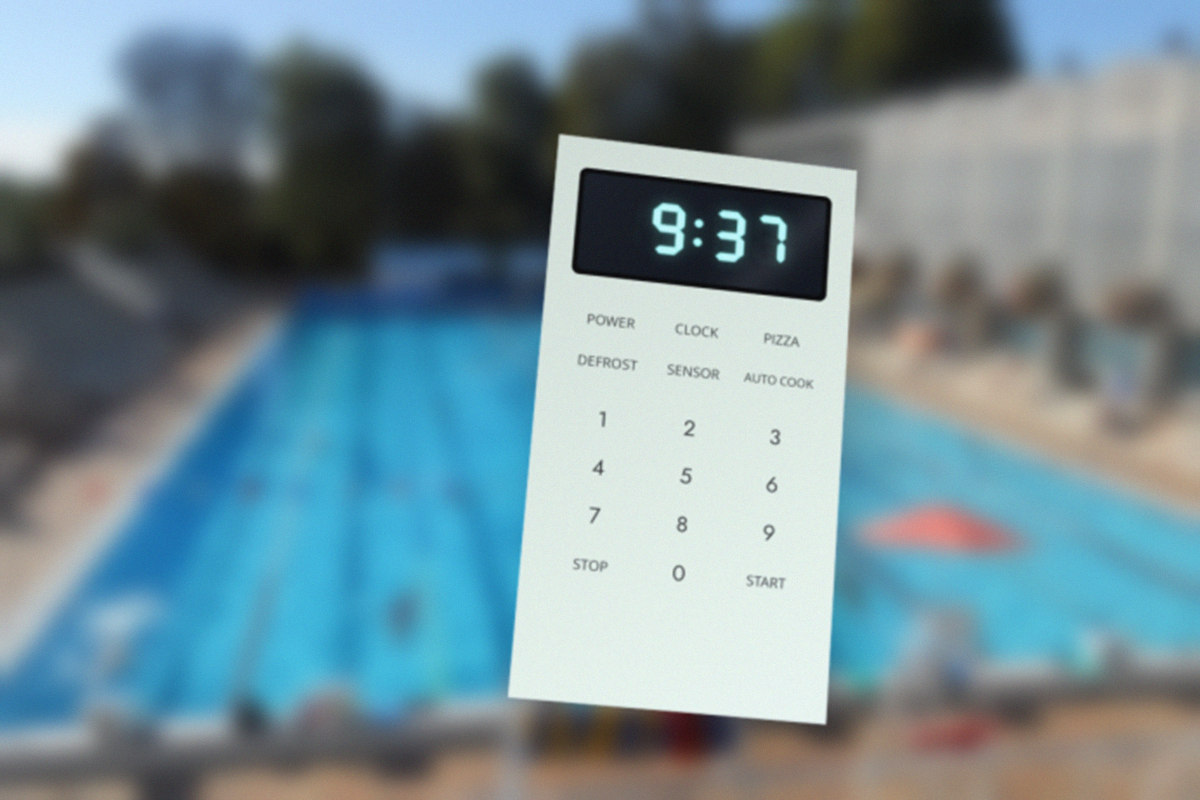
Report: 9:37
